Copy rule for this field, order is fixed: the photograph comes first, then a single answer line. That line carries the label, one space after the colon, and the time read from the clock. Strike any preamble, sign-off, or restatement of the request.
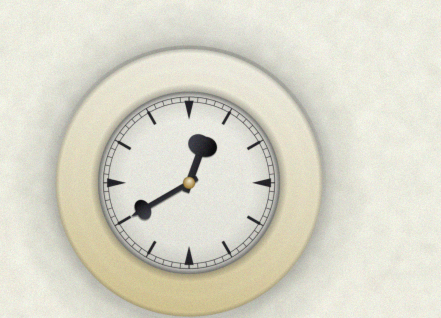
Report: 12:40
